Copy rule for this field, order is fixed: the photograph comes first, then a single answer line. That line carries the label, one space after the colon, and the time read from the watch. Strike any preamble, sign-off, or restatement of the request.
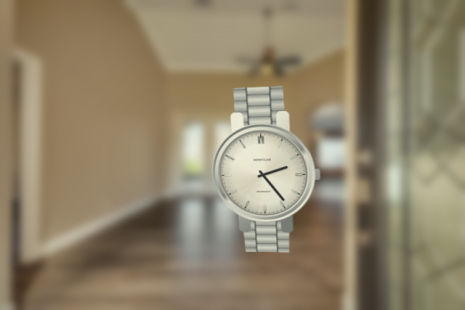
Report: 2:24
